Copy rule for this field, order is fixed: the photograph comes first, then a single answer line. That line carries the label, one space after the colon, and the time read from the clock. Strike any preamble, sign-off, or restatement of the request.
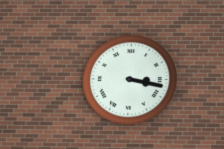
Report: 3:17
